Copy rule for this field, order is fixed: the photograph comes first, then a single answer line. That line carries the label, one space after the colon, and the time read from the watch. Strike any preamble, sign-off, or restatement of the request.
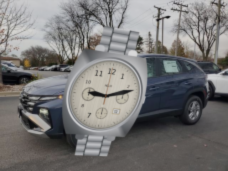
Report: 9:12
